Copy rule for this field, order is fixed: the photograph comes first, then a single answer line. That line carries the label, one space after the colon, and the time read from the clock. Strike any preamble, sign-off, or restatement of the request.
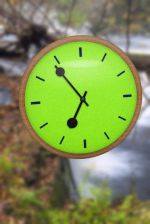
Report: 6:54
